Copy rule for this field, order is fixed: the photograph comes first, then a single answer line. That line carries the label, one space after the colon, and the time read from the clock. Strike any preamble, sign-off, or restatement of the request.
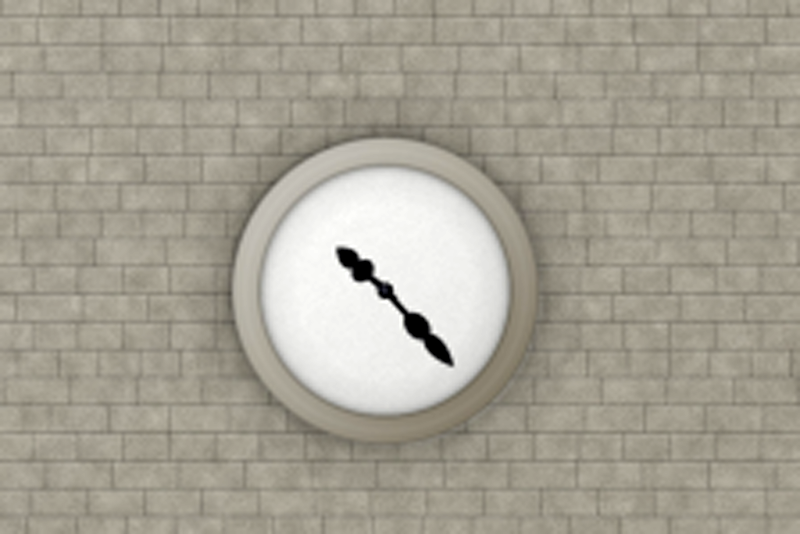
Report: 10:23
